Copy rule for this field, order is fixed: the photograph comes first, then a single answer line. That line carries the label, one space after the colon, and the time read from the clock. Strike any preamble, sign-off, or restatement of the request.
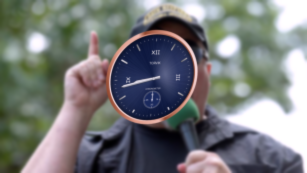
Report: 8:43
